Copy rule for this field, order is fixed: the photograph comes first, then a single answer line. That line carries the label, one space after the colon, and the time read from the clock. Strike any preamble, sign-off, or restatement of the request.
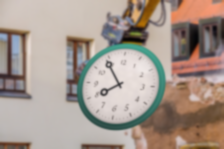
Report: 7:54
